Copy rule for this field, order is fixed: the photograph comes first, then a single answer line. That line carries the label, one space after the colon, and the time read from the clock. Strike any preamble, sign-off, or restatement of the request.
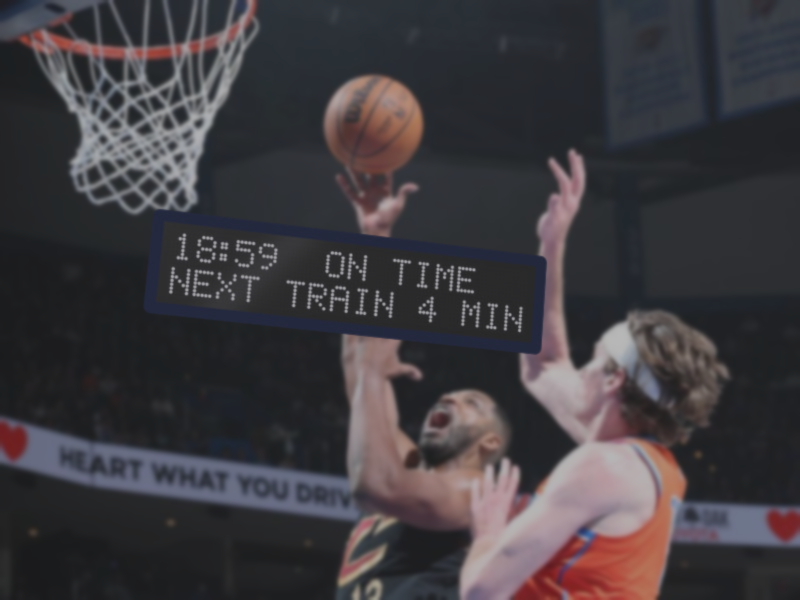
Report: 18:59
